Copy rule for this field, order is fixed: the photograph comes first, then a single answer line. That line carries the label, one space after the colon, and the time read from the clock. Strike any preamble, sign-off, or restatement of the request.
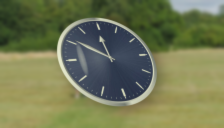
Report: 11:51
